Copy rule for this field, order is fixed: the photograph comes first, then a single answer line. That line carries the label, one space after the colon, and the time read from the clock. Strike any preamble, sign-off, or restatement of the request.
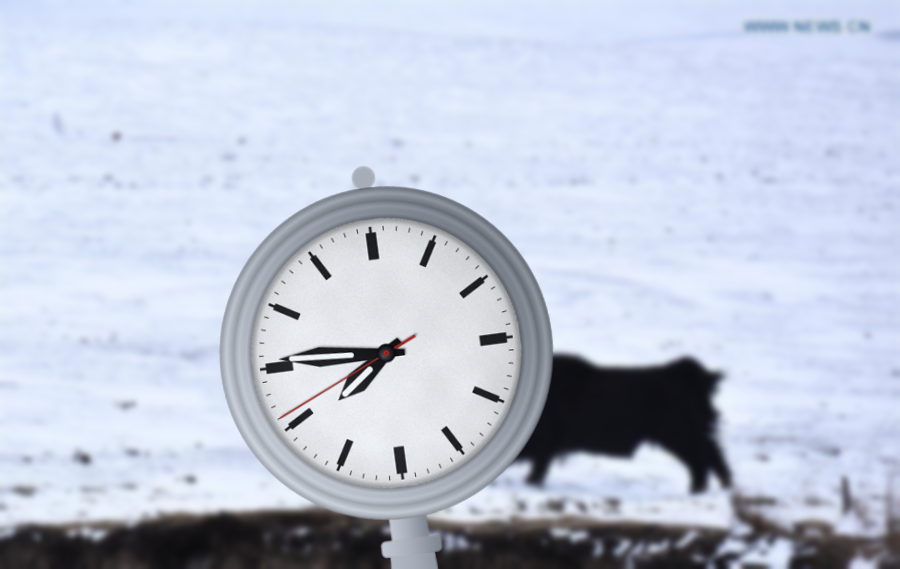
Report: 7:45:41
